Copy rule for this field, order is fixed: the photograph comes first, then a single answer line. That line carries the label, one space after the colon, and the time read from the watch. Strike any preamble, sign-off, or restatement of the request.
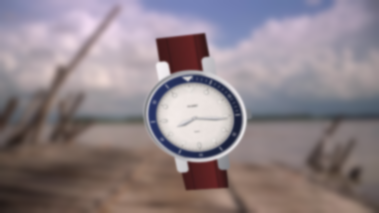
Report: 8:16
